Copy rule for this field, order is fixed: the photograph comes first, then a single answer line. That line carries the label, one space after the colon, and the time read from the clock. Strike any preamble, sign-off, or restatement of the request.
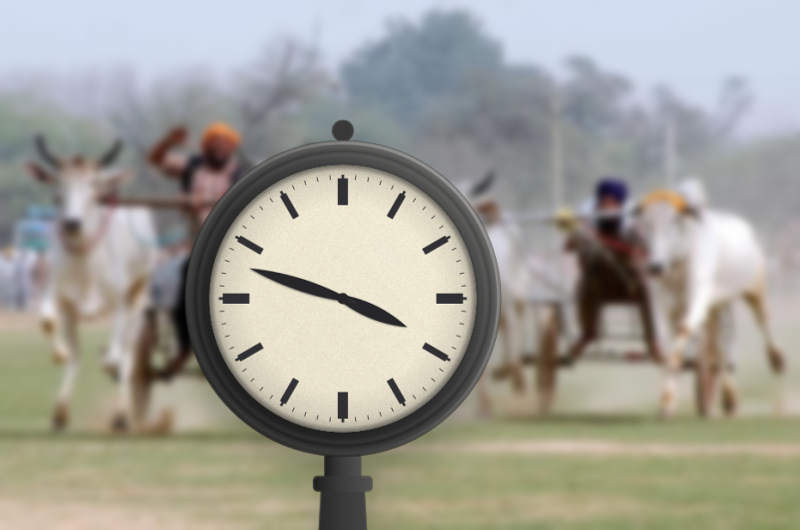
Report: 3:48
